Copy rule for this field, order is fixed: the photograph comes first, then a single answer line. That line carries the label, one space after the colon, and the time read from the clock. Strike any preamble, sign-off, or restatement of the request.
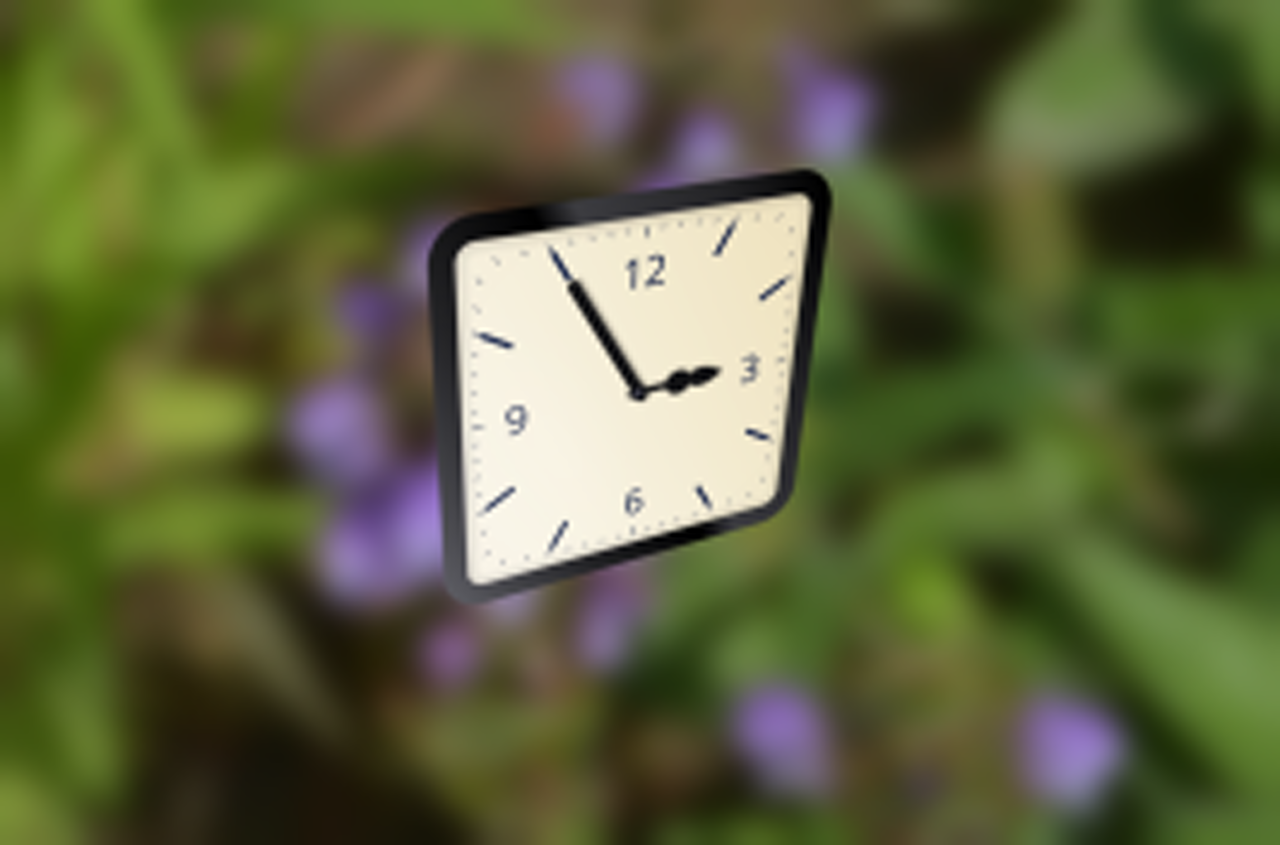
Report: 2:55
